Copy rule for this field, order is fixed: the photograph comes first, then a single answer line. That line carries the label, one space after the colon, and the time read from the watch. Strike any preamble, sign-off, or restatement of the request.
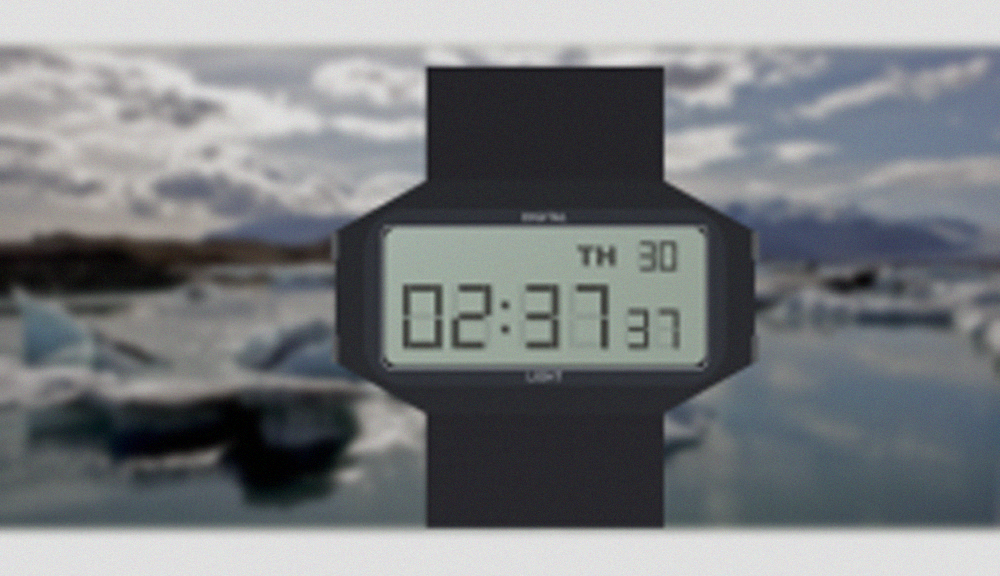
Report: 2:37:37
